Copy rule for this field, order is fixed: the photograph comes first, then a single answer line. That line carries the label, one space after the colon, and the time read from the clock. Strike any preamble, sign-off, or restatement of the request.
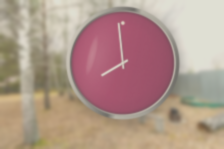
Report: 7:59
